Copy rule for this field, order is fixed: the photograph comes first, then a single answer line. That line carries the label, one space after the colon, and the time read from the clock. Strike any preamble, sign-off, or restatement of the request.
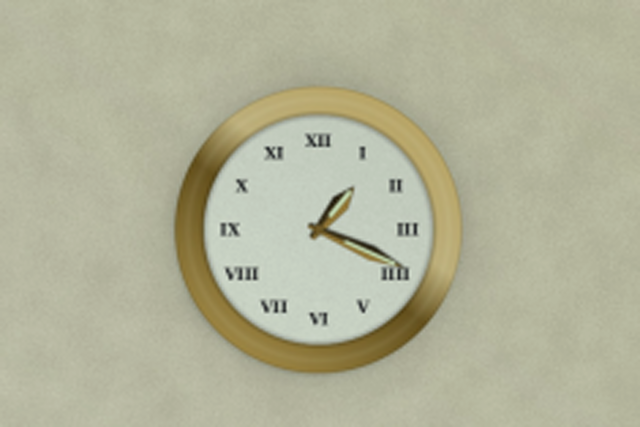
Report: 1:19
